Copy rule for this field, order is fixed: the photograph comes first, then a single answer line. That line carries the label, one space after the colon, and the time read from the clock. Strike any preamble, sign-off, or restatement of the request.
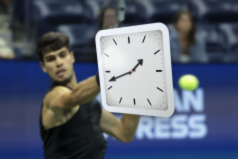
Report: 1:42
